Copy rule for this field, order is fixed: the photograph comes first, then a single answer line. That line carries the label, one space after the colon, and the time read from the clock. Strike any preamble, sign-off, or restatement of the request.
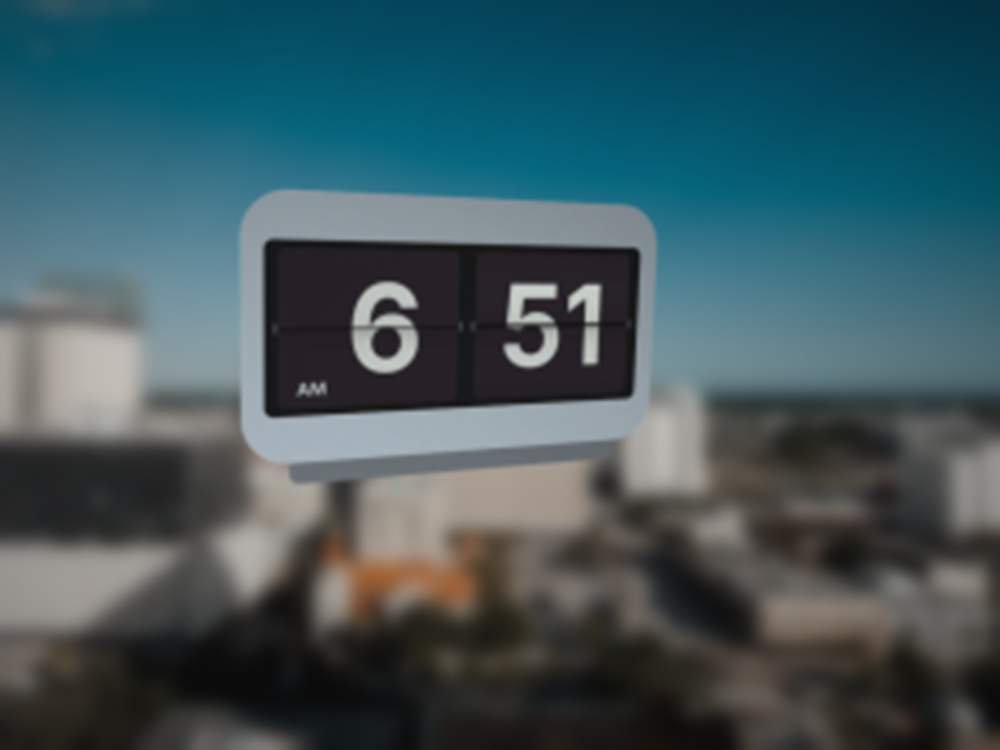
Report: 6:51
